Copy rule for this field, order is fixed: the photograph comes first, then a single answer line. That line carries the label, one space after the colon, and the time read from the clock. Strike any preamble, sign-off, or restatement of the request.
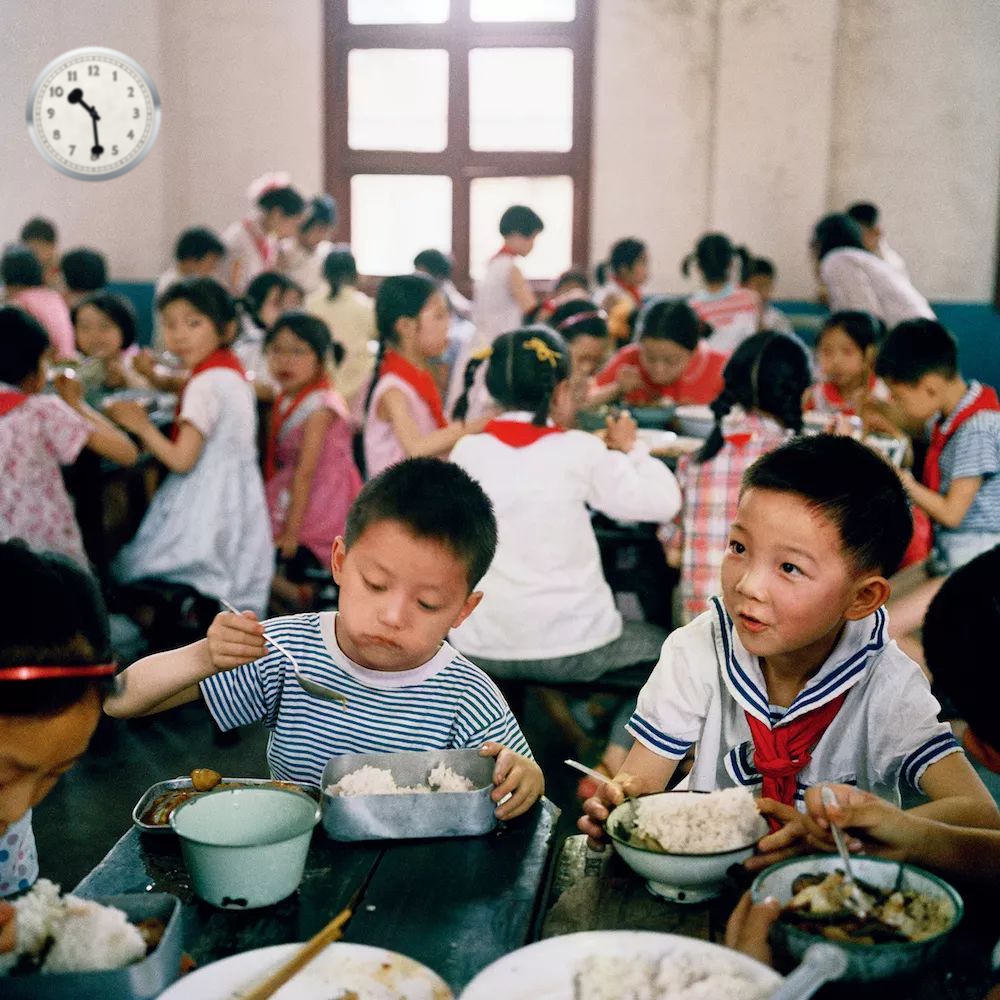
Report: 10:29
